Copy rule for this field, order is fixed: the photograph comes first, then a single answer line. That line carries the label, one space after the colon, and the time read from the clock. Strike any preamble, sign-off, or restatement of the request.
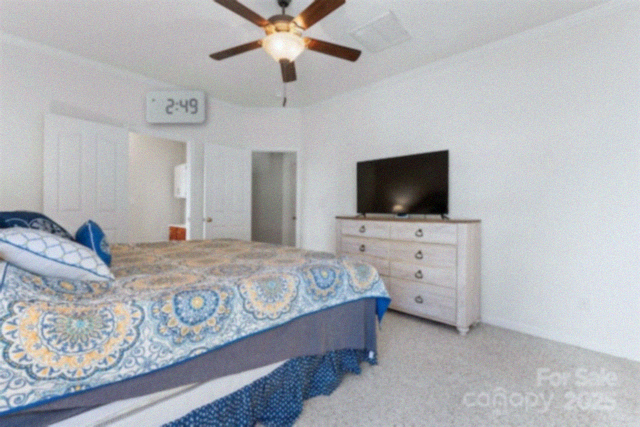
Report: 2:49
